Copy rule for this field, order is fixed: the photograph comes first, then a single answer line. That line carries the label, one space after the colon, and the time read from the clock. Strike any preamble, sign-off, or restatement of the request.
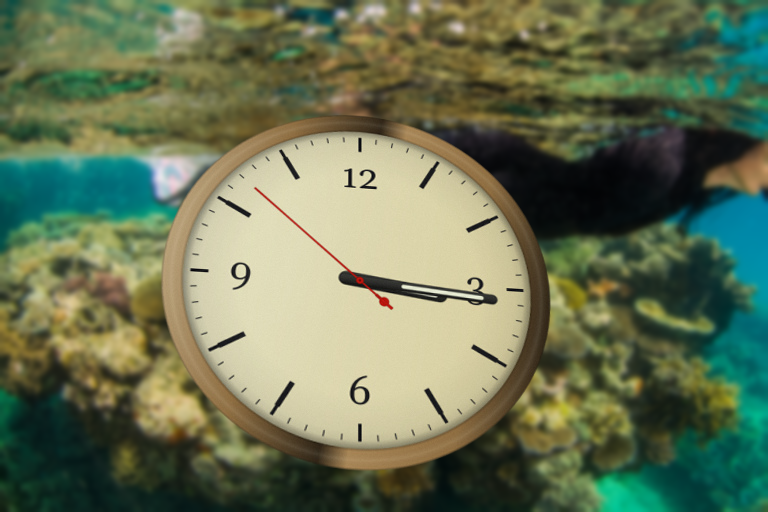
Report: 3:15:52
